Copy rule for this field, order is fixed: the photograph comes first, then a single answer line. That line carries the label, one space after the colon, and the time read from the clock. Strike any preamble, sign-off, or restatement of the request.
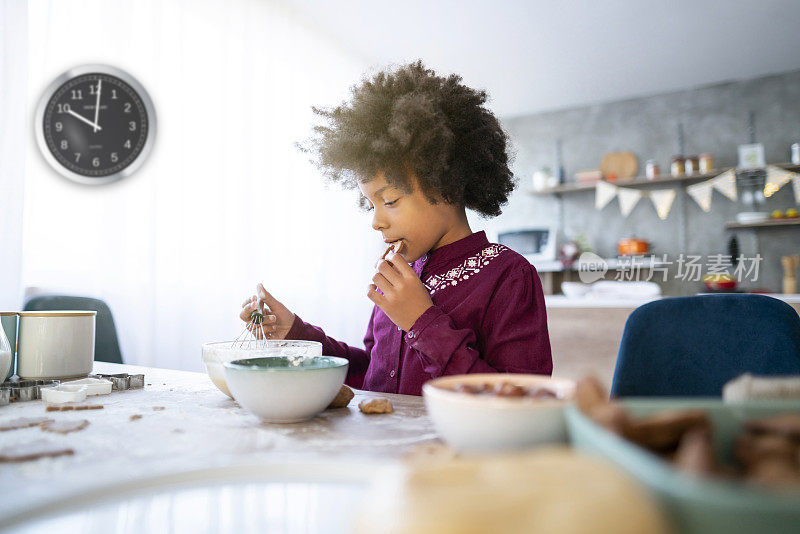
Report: 10:01
